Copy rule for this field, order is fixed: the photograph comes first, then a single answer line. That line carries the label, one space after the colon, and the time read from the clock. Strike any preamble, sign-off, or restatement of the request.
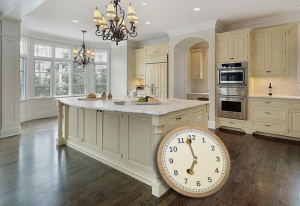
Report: 6:58
